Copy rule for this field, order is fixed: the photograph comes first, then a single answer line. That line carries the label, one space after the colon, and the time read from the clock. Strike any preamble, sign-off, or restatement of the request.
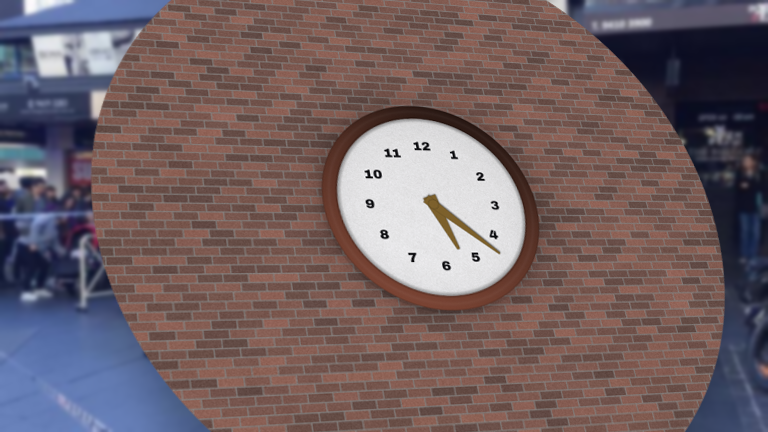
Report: 5:22
